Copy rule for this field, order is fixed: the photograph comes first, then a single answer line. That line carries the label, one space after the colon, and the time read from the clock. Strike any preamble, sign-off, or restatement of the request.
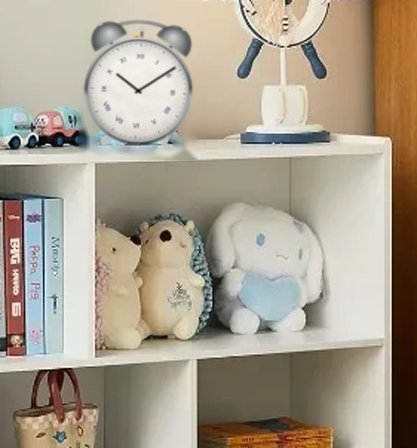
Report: 10:09
